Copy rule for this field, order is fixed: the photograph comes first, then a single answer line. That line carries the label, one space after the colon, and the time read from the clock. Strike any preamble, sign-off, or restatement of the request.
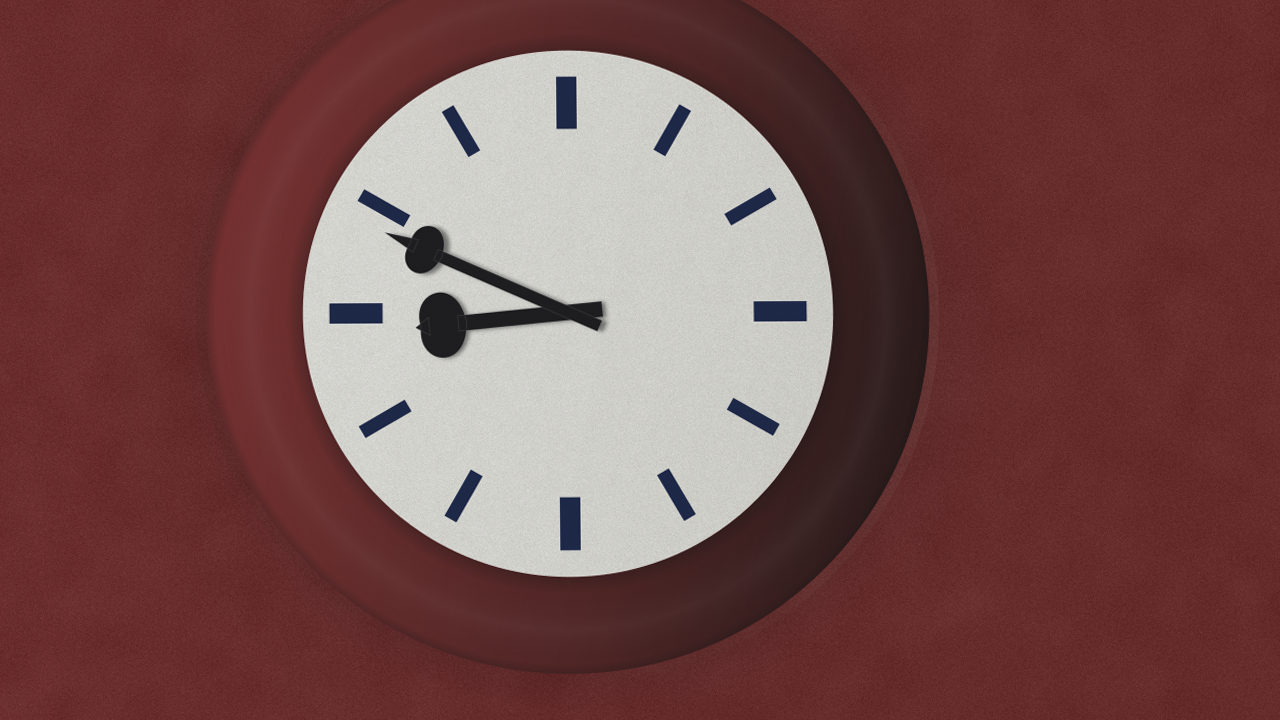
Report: 8:49
